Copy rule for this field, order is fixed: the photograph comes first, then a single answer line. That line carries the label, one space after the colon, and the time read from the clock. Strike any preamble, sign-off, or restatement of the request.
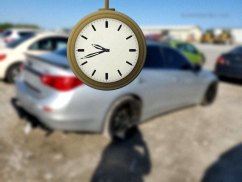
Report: 9:42
